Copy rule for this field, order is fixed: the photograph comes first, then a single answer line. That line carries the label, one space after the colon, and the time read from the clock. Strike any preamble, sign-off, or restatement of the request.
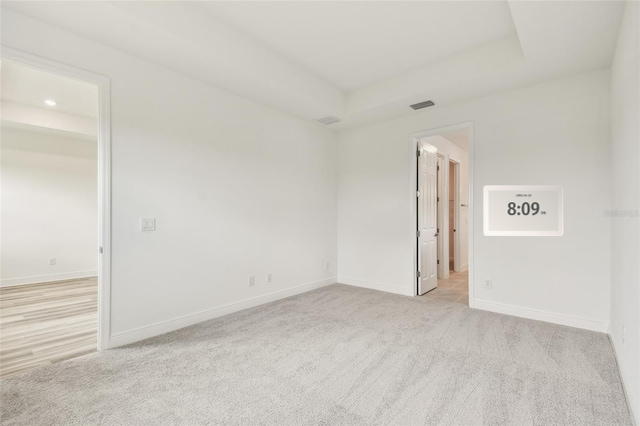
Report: 8:09
